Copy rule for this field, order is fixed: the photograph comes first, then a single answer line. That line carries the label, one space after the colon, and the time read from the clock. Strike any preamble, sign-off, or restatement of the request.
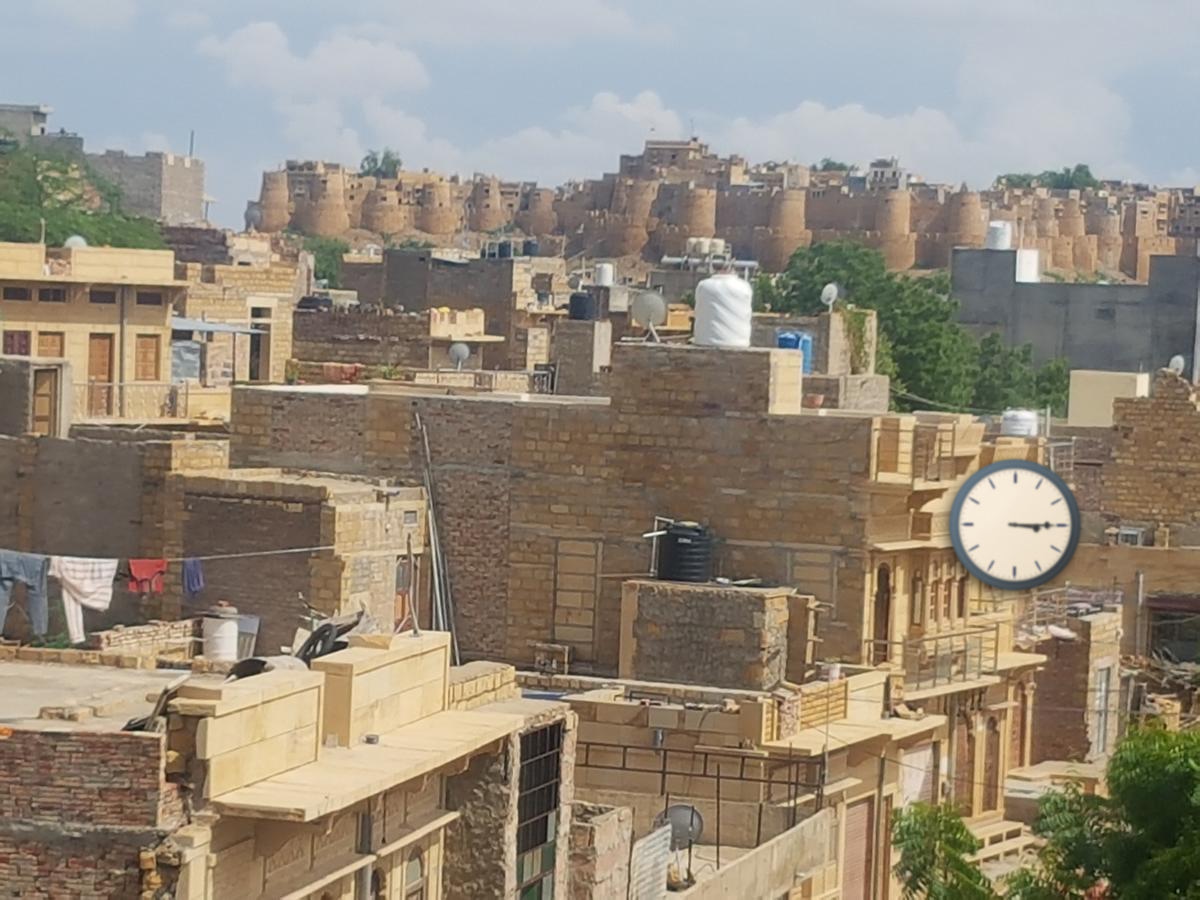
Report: 3:15
